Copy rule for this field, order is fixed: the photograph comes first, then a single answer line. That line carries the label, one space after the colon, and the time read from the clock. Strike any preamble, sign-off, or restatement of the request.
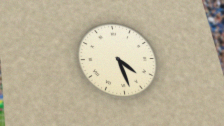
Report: 4:28
